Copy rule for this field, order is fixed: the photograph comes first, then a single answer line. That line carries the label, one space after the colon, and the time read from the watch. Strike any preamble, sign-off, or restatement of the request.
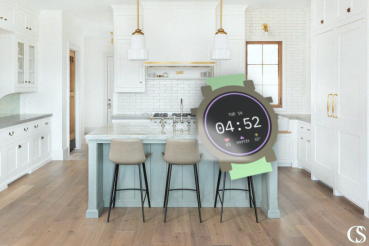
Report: 4:52
